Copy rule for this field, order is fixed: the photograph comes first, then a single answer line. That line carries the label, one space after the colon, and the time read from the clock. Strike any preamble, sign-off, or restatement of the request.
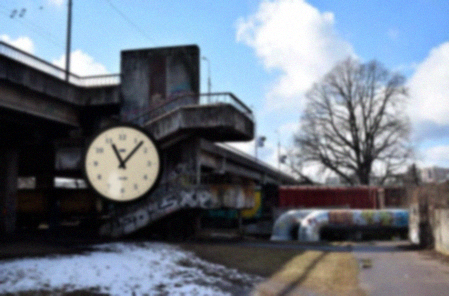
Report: 11:07
